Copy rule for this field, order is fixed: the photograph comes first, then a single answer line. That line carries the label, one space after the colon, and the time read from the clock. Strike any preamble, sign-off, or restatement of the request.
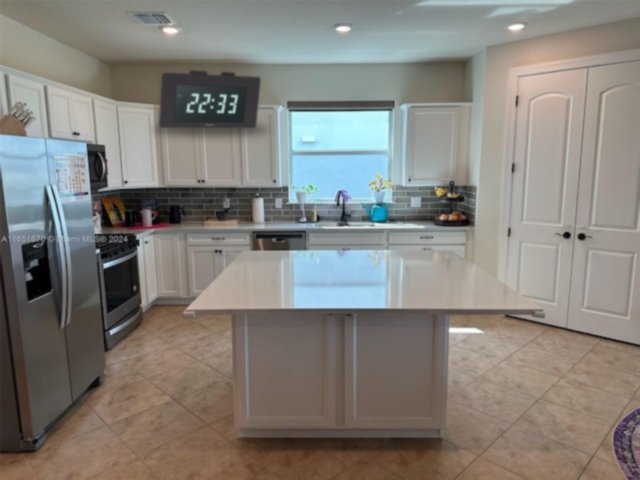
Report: 22:33
